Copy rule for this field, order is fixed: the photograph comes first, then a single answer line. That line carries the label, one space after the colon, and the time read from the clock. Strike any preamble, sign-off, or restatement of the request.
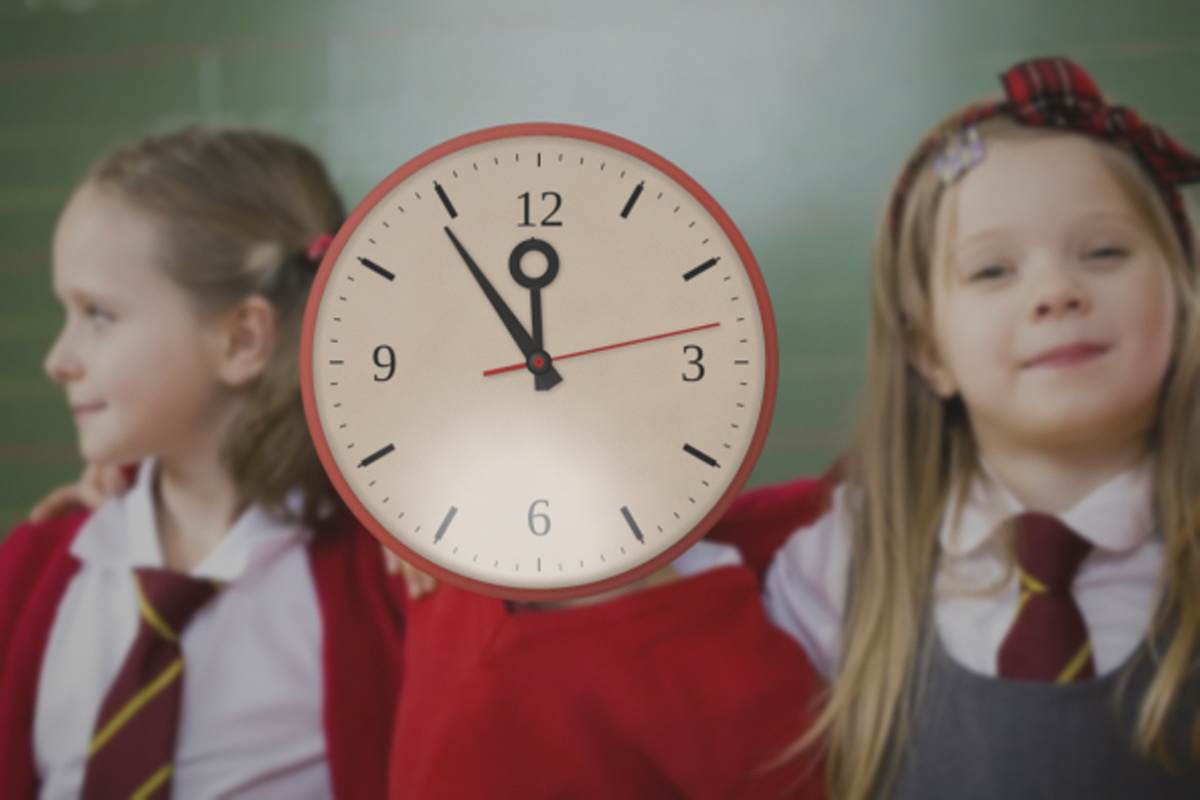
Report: 11:54:13
